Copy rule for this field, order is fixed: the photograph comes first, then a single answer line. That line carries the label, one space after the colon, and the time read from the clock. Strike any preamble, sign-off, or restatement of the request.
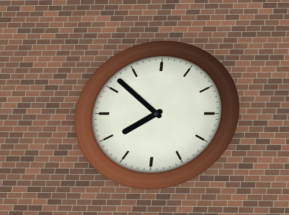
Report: 7:52
